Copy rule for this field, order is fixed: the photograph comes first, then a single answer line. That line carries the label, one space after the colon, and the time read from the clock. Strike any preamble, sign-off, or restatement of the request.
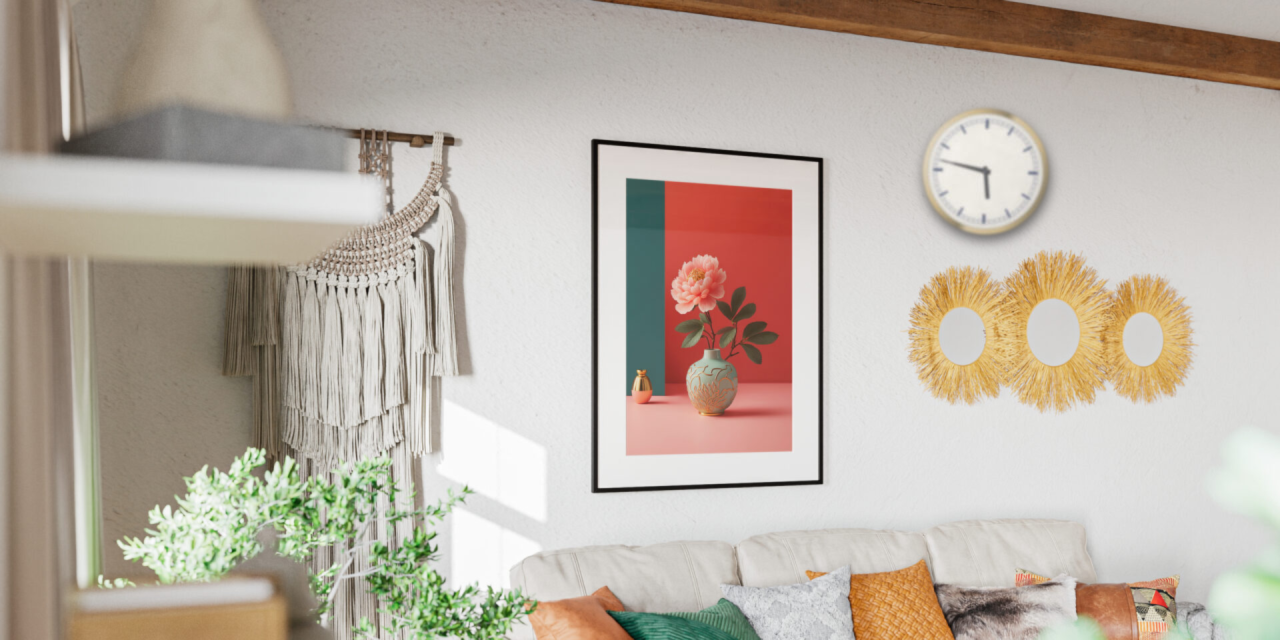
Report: 5:47
